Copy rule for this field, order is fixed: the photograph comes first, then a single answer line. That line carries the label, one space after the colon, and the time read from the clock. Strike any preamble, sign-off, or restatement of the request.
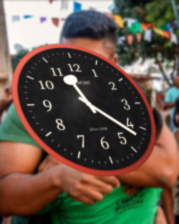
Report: 11:22
